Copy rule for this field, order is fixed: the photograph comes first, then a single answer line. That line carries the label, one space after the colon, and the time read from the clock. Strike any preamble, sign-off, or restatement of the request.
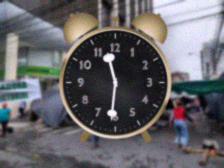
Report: 11:31
